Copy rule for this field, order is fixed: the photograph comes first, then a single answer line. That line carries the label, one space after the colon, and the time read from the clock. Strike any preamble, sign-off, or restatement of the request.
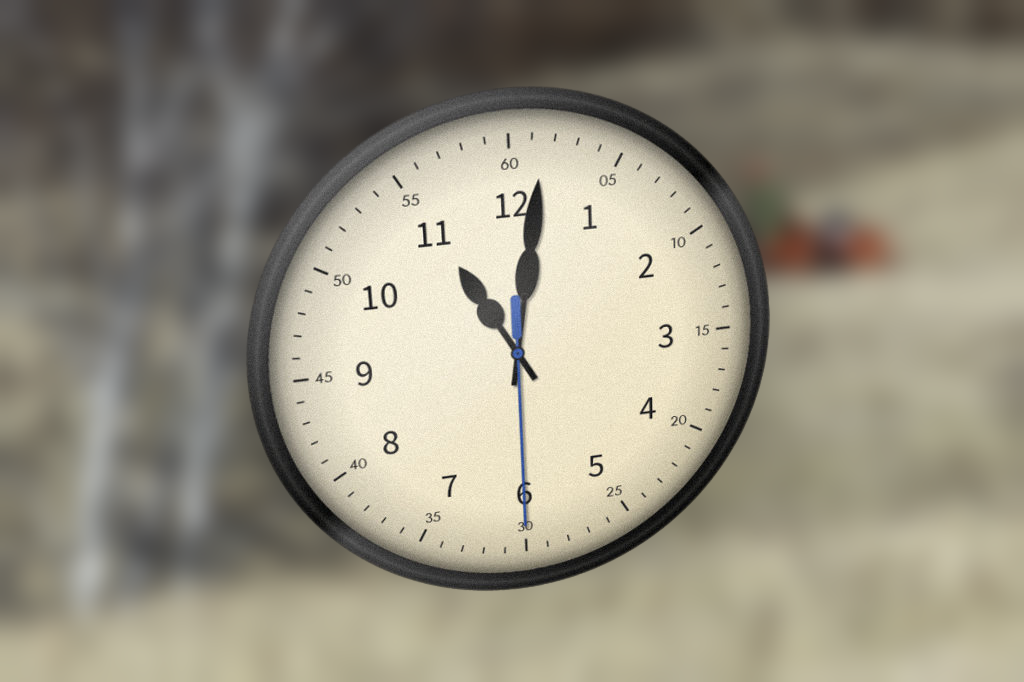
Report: 11:01:30
